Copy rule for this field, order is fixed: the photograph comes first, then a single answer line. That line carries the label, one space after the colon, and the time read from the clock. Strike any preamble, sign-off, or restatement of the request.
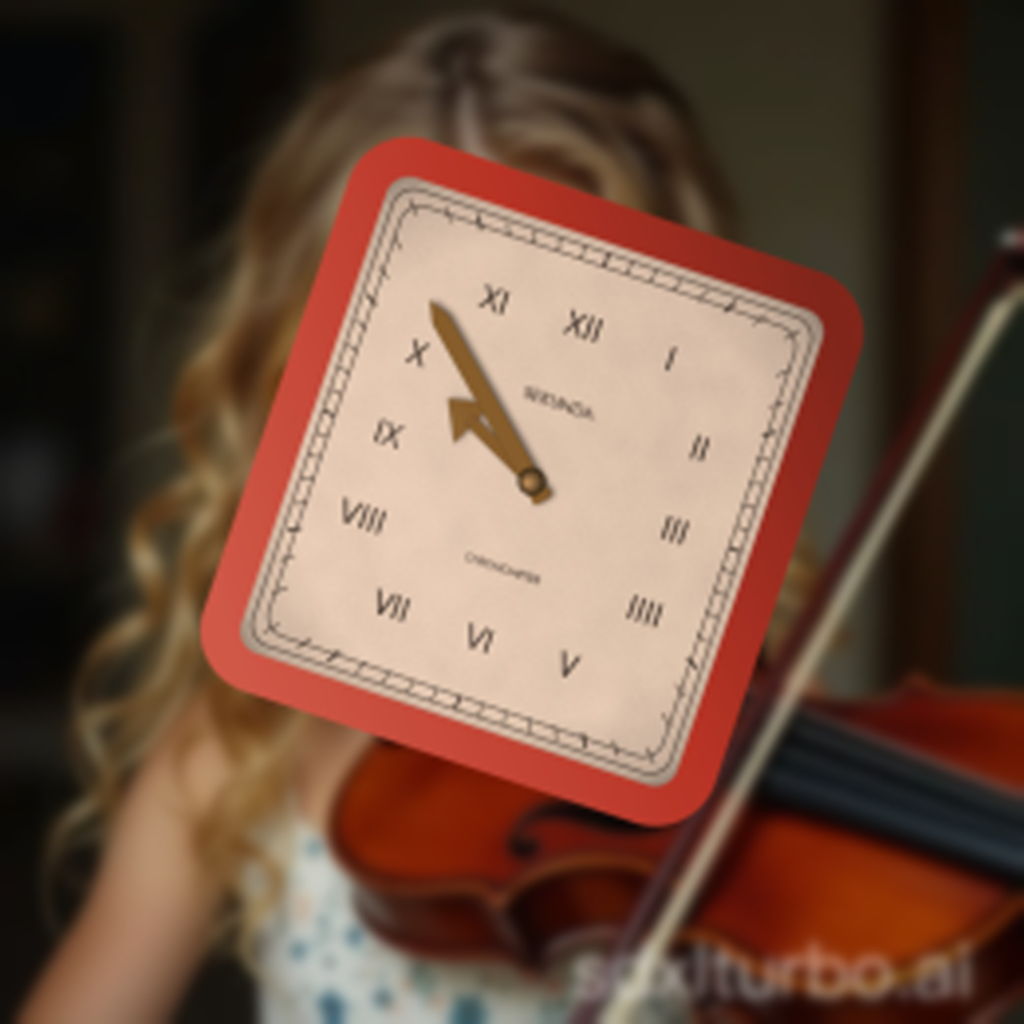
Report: 9:52
